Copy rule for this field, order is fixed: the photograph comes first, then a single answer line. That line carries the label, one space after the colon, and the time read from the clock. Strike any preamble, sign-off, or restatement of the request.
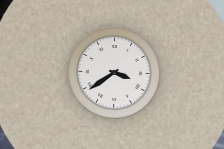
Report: 3:39
